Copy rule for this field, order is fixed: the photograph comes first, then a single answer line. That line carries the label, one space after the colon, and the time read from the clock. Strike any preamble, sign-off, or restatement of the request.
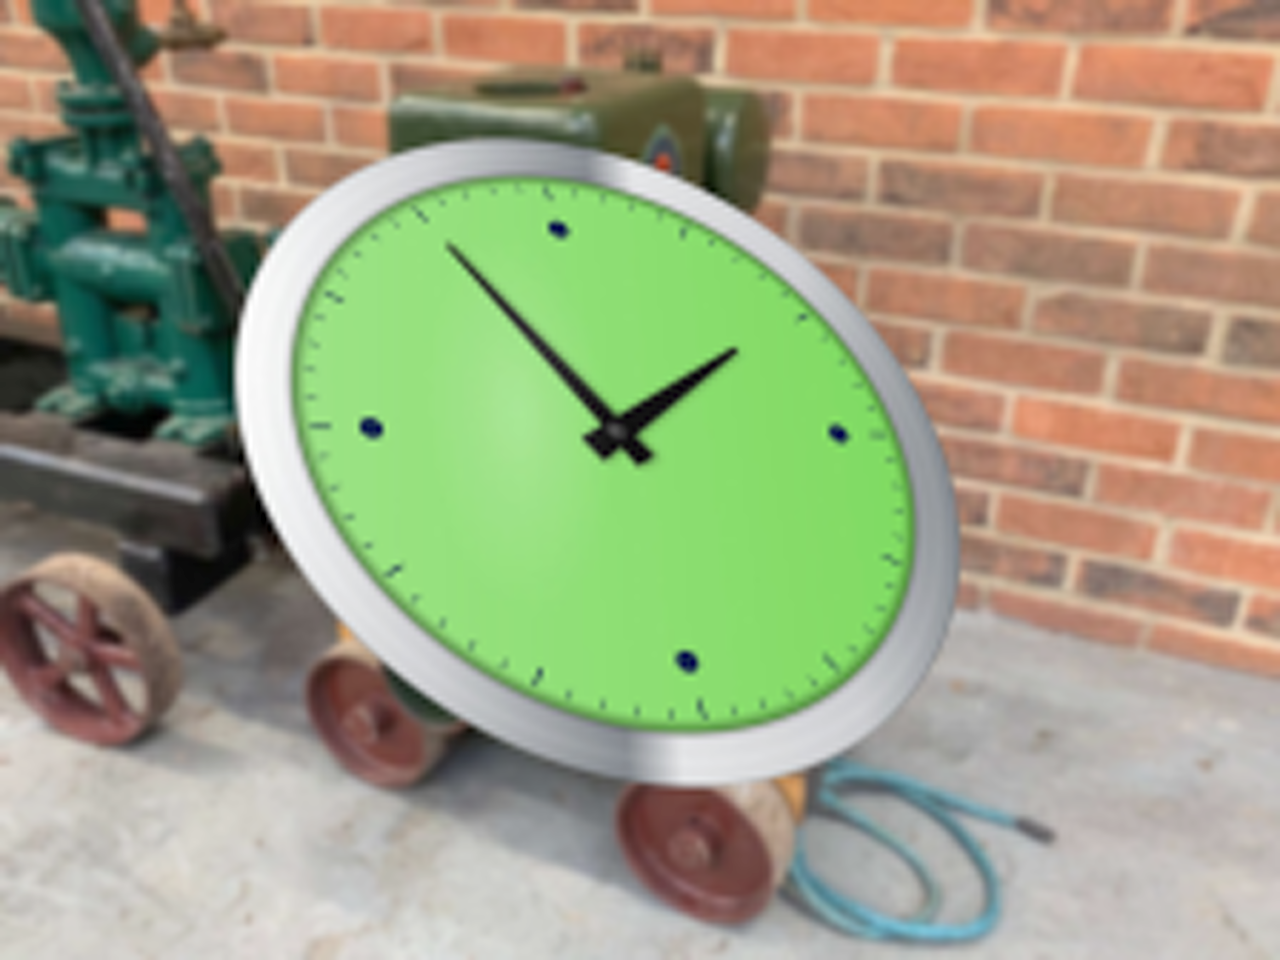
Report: 1:55
